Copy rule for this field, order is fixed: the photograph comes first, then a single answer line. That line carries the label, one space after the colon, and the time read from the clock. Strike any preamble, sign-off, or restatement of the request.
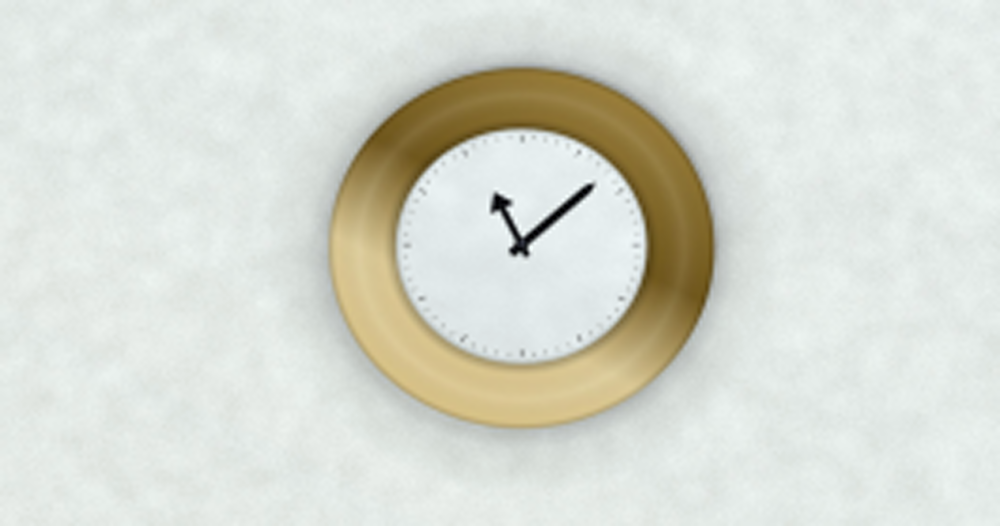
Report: 11:08
